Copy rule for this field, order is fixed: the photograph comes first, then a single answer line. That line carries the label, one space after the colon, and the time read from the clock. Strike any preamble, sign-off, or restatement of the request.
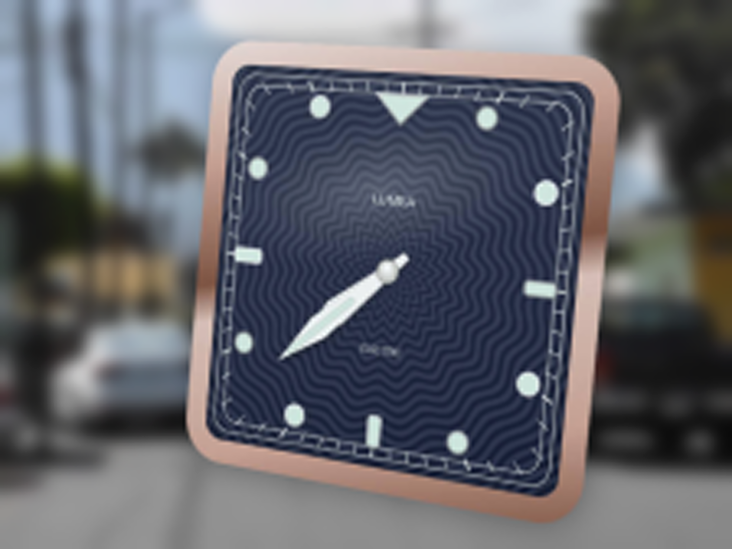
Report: 7:38
